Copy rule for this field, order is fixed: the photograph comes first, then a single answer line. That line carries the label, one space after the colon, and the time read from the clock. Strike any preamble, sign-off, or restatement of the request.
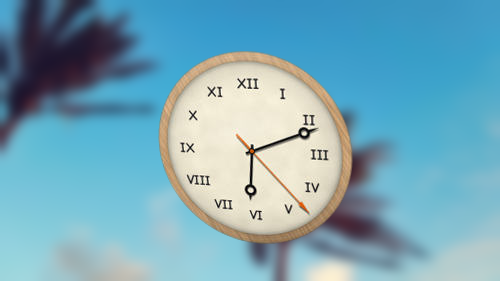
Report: 6:11:23
